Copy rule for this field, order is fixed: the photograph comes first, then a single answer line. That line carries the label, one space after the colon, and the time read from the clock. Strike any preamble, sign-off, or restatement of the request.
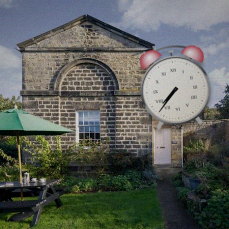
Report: 7:37
